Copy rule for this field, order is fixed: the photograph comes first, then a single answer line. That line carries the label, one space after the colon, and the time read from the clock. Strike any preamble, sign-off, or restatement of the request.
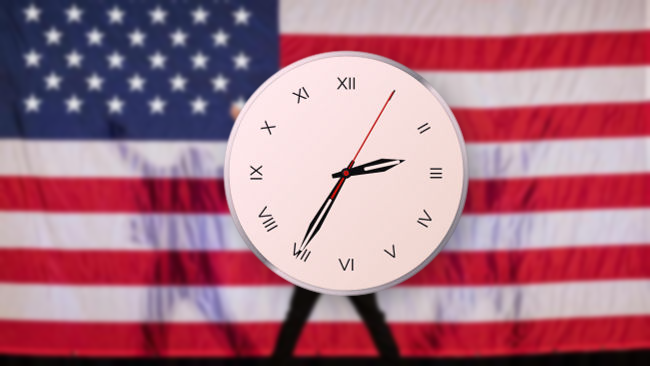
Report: 2:35:05
